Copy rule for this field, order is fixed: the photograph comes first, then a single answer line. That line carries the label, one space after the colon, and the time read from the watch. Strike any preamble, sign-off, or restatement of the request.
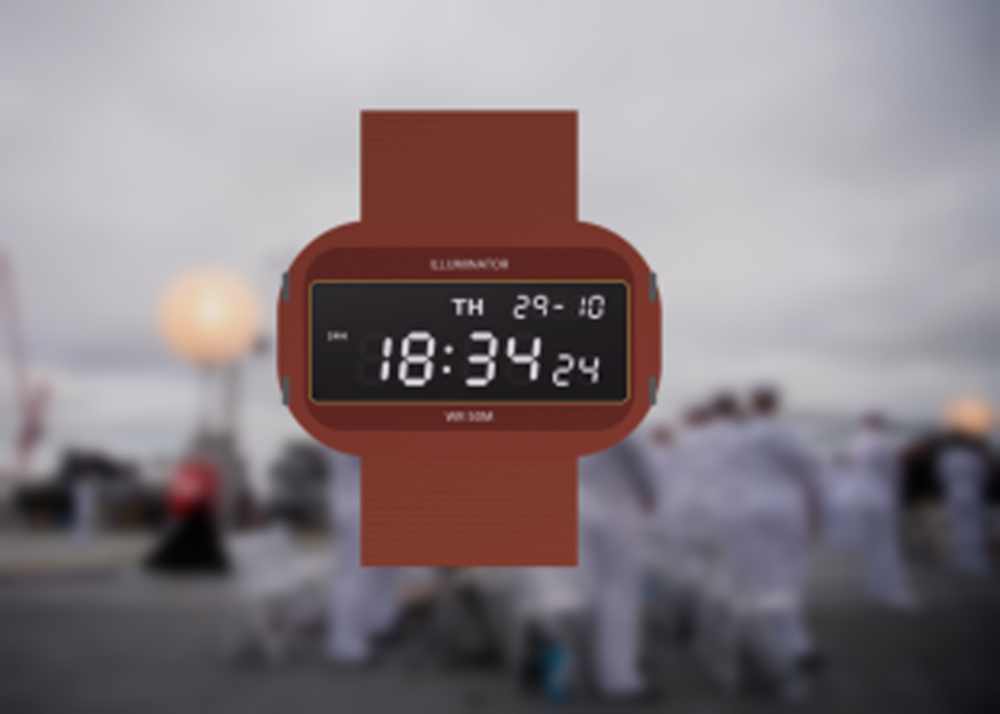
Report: 18:34:24
